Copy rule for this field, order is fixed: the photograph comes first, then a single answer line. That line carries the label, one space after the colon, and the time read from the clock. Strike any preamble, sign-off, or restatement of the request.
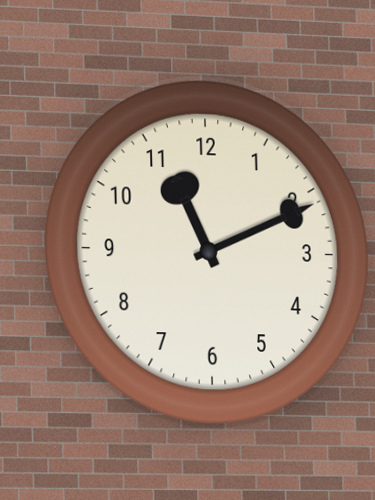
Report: 11:11
